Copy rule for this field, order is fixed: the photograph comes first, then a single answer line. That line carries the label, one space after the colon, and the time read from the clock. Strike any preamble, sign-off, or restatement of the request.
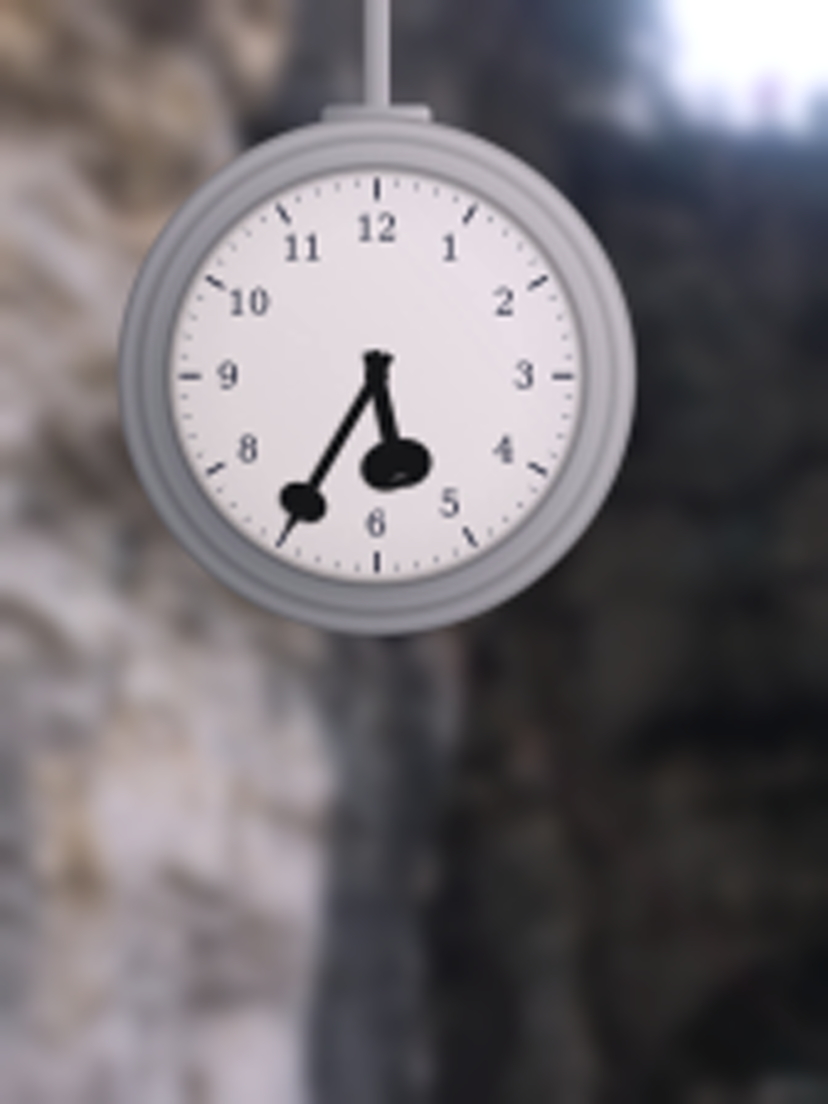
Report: 5:35
